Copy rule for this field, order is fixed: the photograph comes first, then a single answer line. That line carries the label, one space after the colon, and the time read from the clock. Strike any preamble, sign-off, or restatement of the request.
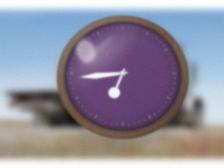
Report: 6:44
